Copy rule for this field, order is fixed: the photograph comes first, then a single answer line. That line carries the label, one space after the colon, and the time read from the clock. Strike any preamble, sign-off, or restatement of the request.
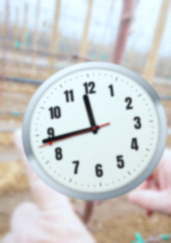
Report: 11:43:43
